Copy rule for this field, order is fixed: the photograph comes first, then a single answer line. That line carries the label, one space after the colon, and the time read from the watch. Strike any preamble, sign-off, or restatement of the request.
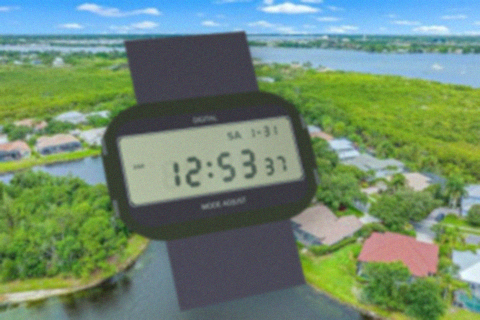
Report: 12:53:37
